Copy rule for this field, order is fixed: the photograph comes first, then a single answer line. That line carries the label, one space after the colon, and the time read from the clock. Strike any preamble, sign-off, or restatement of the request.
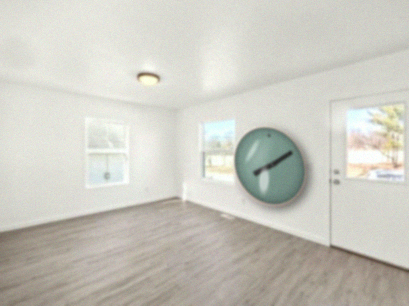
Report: 8:10
